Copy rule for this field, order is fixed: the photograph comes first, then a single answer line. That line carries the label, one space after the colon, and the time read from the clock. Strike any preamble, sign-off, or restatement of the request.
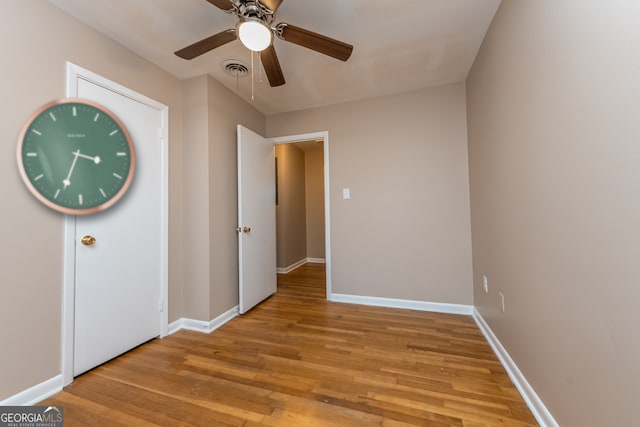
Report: 3:34
